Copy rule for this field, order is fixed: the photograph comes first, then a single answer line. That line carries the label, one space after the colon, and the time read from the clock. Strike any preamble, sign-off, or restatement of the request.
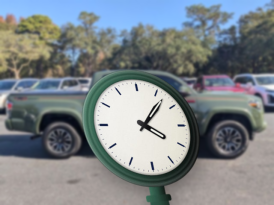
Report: 4:07
